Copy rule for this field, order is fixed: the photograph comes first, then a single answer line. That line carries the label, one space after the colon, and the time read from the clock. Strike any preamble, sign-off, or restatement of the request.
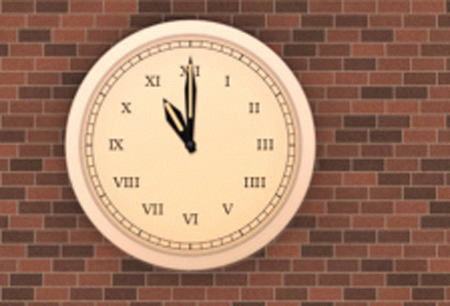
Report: 11:00
